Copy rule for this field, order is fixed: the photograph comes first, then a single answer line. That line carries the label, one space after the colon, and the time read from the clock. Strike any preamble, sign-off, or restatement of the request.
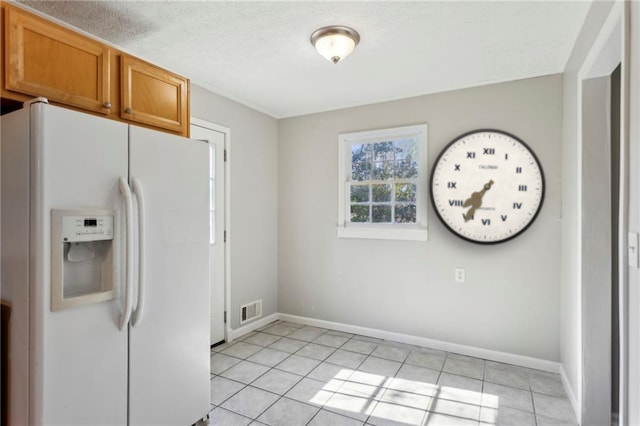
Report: 7:35
